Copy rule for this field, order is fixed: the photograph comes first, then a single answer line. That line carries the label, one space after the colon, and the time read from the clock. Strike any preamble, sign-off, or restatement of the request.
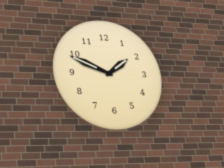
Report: 1:49
